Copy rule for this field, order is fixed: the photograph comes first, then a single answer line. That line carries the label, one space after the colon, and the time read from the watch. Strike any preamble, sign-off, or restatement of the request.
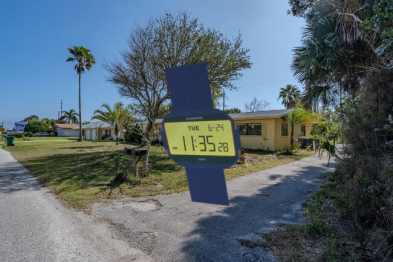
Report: 11:35:28
